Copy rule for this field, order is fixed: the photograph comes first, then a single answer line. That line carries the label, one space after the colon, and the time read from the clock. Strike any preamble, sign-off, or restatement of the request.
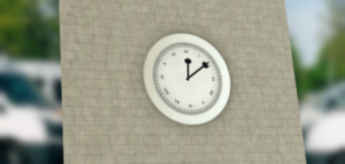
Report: 12:09
